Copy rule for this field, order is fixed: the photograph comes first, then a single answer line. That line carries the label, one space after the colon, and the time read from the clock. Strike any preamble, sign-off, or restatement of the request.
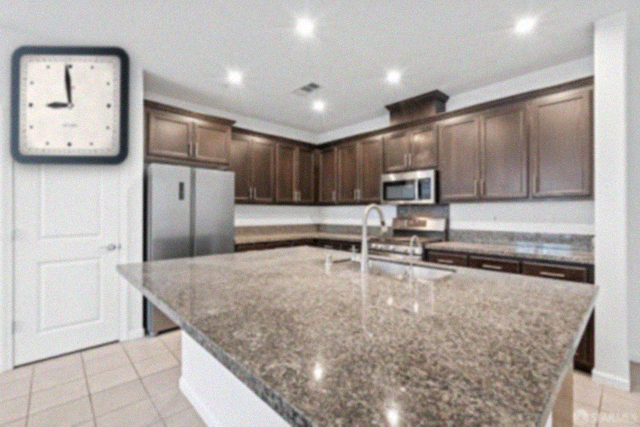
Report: 8:59
